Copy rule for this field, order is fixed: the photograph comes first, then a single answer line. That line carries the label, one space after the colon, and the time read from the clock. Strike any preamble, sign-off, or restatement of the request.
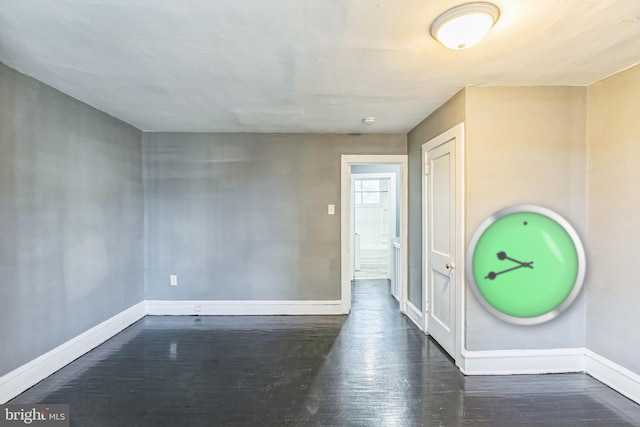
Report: 9:42
